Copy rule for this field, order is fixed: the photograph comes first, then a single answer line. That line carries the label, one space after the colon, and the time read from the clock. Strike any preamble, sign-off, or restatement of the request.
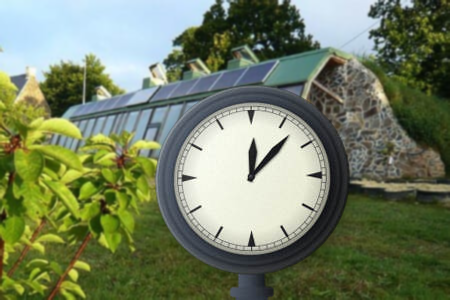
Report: 12:07
